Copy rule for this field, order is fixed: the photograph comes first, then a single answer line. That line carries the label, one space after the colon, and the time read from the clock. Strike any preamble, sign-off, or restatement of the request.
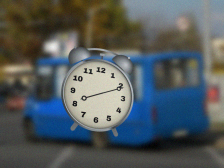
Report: 8:11
